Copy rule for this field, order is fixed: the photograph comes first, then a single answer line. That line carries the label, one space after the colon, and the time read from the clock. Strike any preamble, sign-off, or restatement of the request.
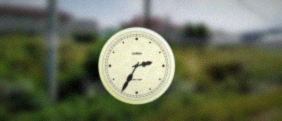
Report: 2:35
